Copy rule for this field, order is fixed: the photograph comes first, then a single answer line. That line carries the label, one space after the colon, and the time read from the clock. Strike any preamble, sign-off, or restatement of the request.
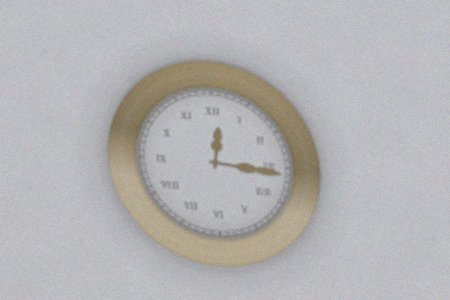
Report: 12:16
